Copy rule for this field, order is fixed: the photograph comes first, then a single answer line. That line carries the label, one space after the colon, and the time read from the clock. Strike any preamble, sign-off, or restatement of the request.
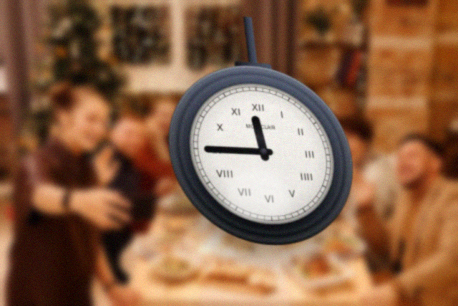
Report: 11:45
